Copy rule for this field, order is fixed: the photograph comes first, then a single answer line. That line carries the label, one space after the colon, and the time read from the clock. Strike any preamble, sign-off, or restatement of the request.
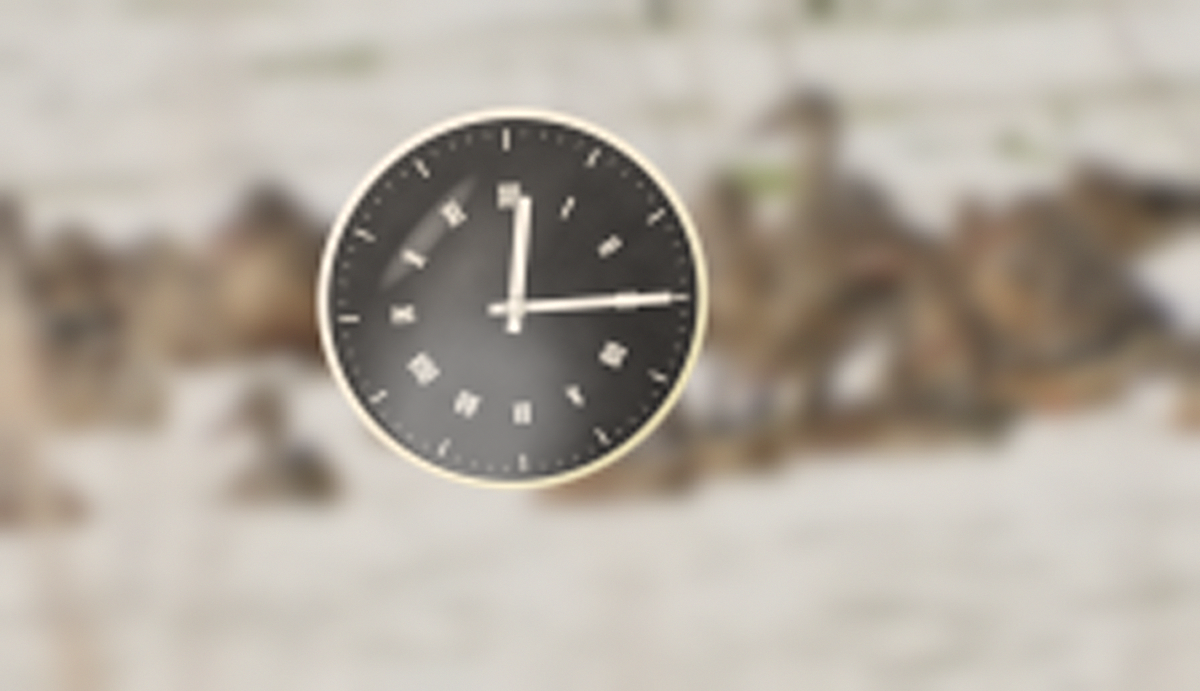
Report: 12:15
